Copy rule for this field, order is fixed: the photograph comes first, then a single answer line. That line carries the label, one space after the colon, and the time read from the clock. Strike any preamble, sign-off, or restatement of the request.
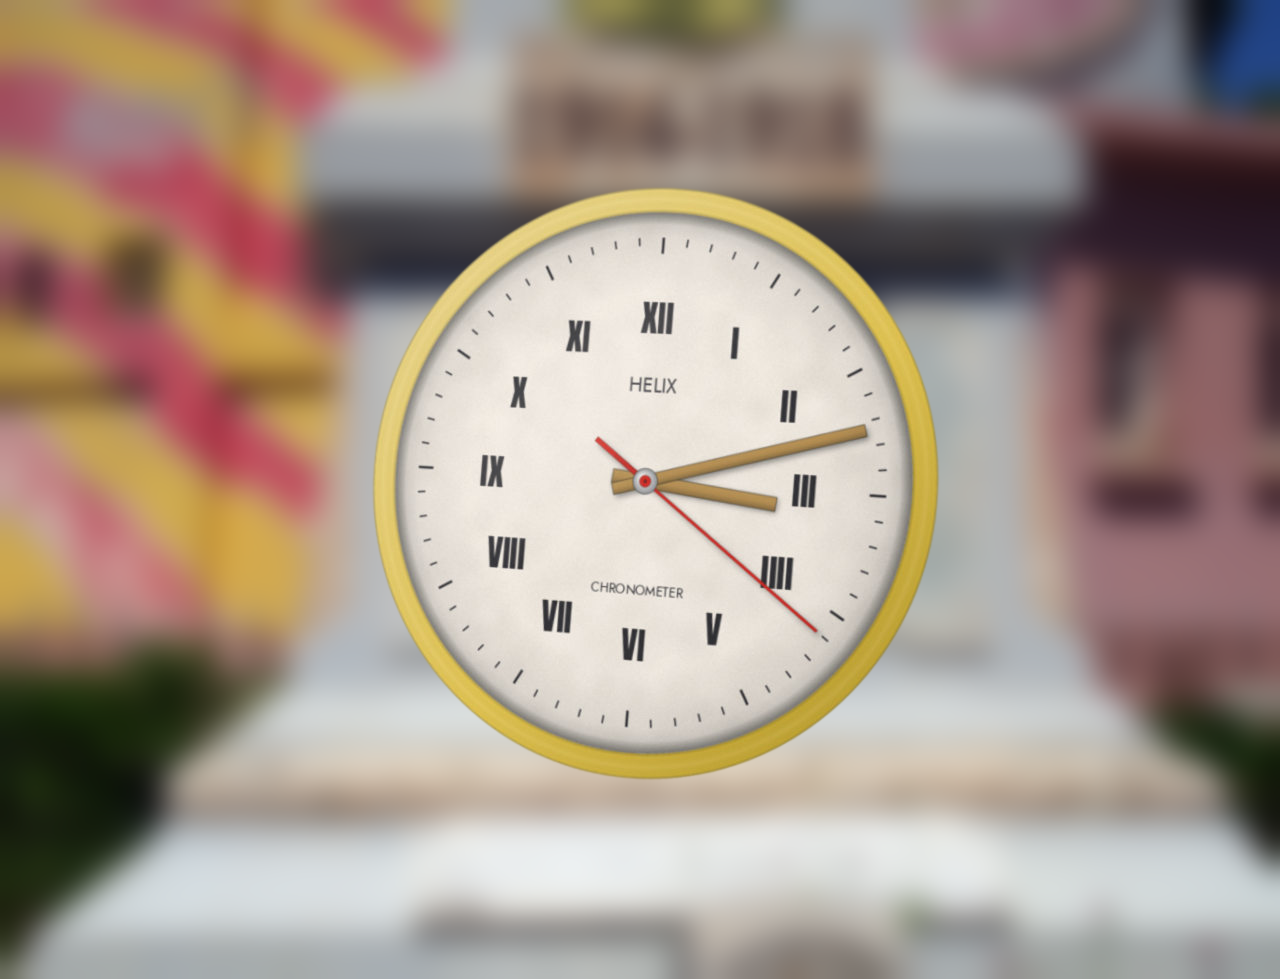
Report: 3:12:21
